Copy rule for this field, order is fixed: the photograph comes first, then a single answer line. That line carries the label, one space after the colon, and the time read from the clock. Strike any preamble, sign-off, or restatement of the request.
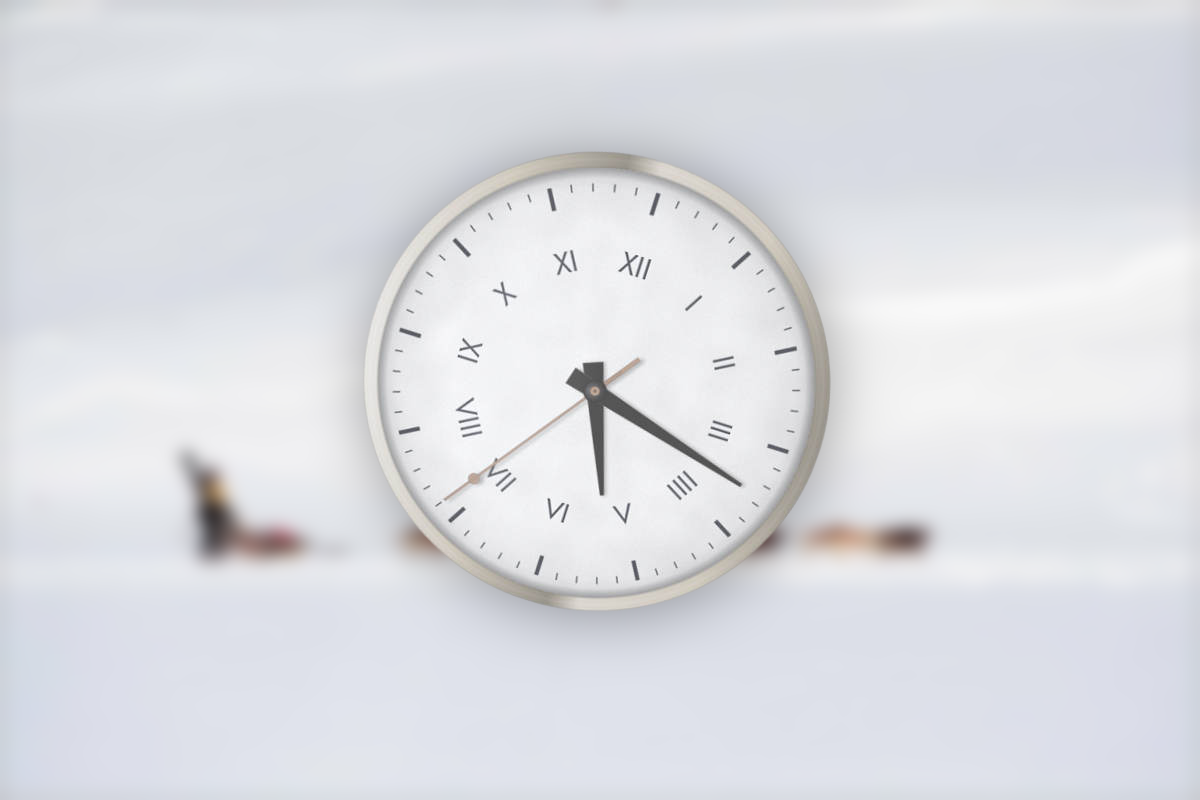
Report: 5:17:36
